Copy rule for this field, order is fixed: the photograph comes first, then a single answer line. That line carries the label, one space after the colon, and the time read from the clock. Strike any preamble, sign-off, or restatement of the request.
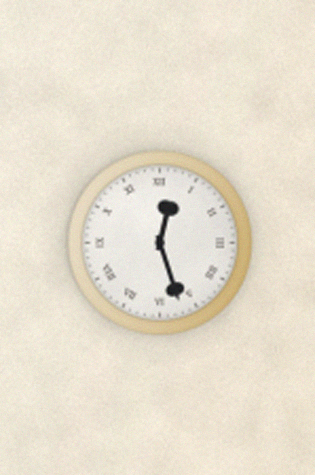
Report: 12:27
